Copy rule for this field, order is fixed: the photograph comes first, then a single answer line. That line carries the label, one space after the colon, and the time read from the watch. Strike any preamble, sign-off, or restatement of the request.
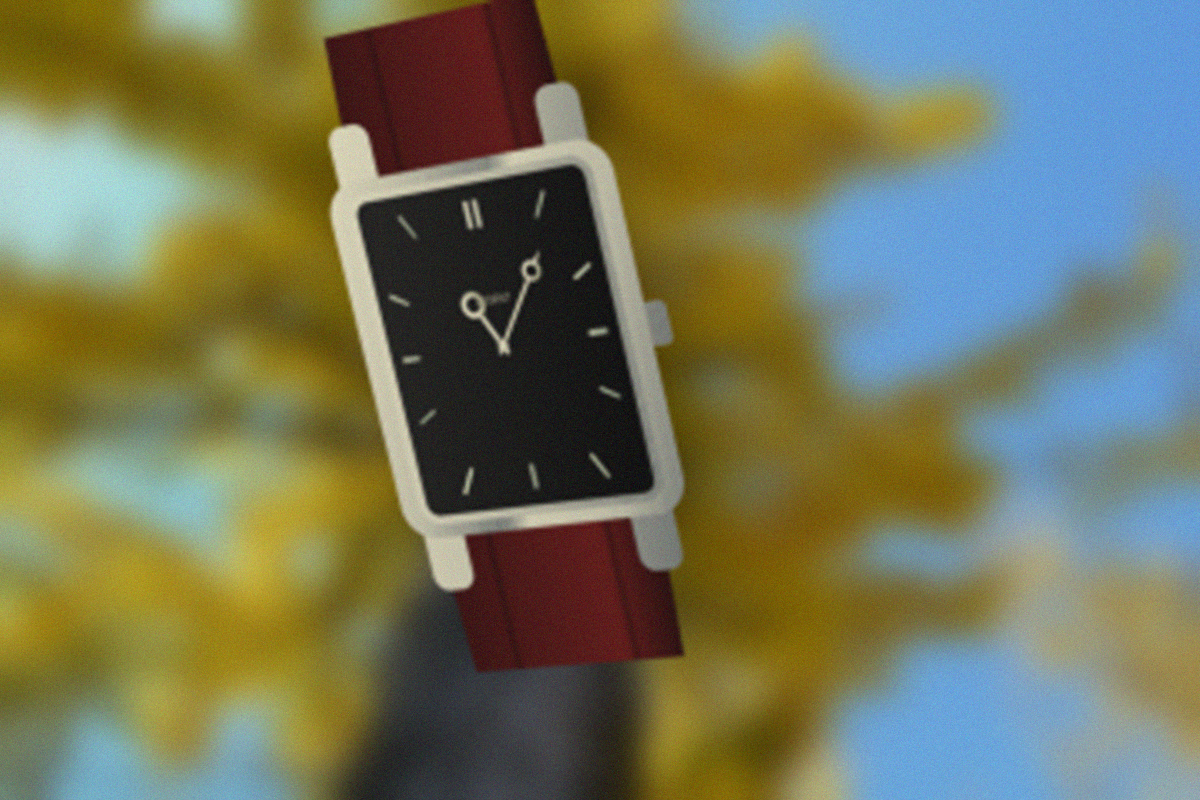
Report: 11:06
